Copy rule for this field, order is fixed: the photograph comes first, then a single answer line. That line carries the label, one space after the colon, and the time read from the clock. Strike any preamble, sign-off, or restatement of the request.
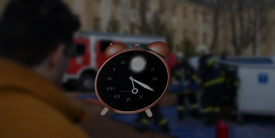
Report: 5:20
